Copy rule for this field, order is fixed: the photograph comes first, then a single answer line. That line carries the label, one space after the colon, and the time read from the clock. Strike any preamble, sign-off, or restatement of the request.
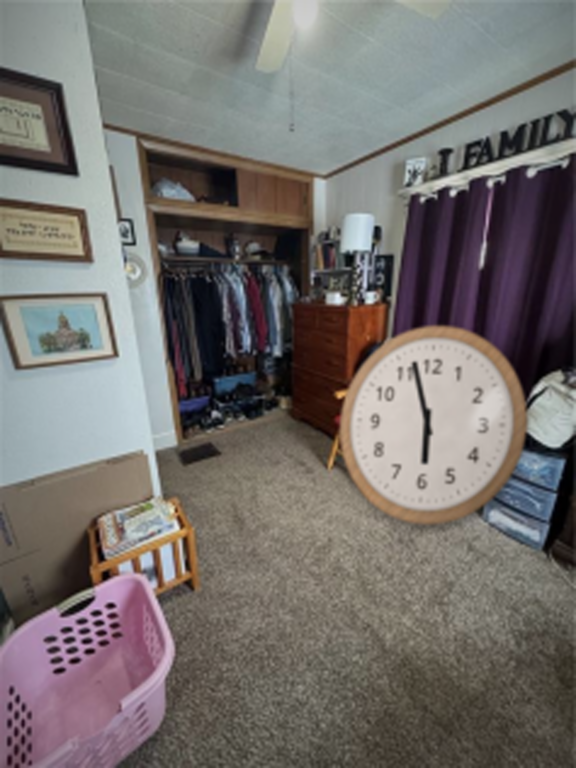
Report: 5:57
